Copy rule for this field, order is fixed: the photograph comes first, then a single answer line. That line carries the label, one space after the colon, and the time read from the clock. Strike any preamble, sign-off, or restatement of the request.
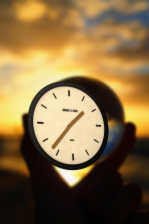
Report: 1:37
